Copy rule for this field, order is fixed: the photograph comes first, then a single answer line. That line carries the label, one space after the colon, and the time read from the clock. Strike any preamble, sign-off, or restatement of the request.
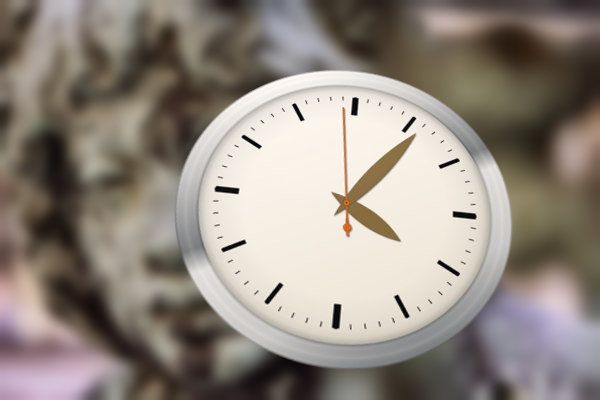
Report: 4:05:59
